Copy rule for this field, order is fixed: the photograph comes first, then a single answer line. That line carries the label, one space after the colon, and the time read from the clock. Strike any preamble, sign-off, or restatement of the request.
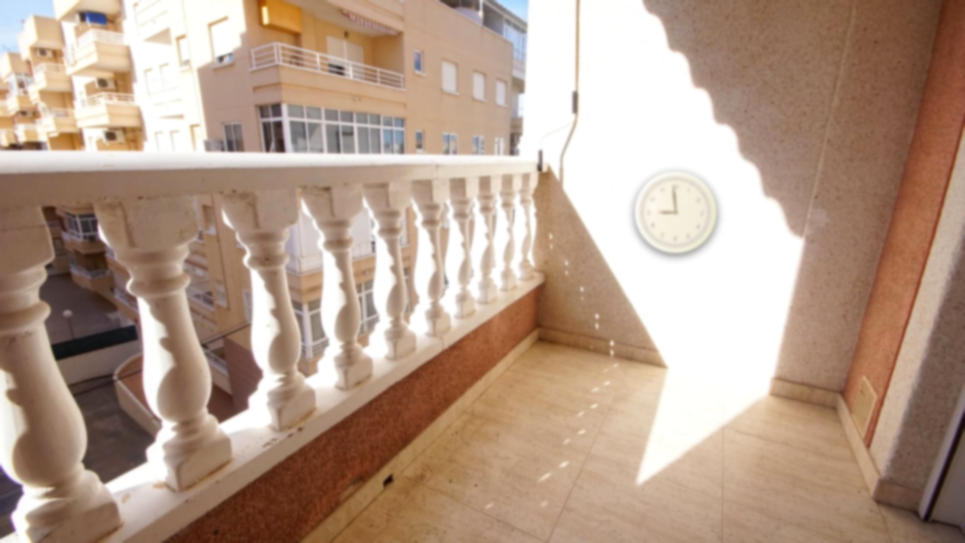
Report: 8:59
